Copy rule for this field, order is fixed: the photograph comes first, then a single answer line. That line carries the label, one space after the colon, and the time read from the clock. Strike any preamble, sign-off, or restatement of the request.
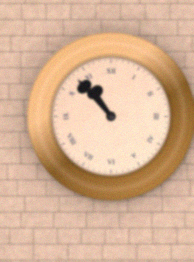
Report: 10:53
